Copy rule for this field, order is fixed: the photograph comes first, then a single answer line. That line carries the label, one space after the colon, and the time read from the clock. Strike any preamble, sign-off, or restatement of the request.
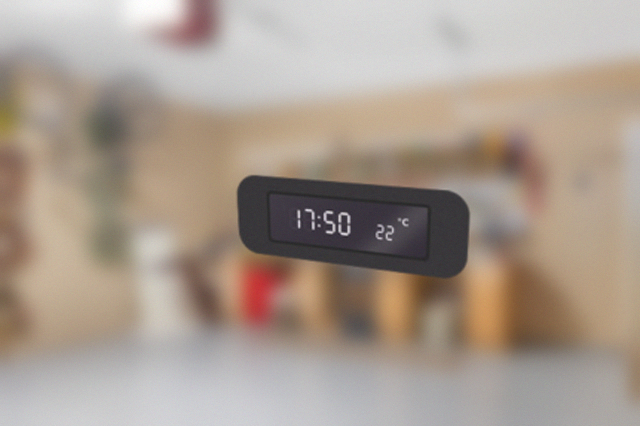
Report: 17:50
